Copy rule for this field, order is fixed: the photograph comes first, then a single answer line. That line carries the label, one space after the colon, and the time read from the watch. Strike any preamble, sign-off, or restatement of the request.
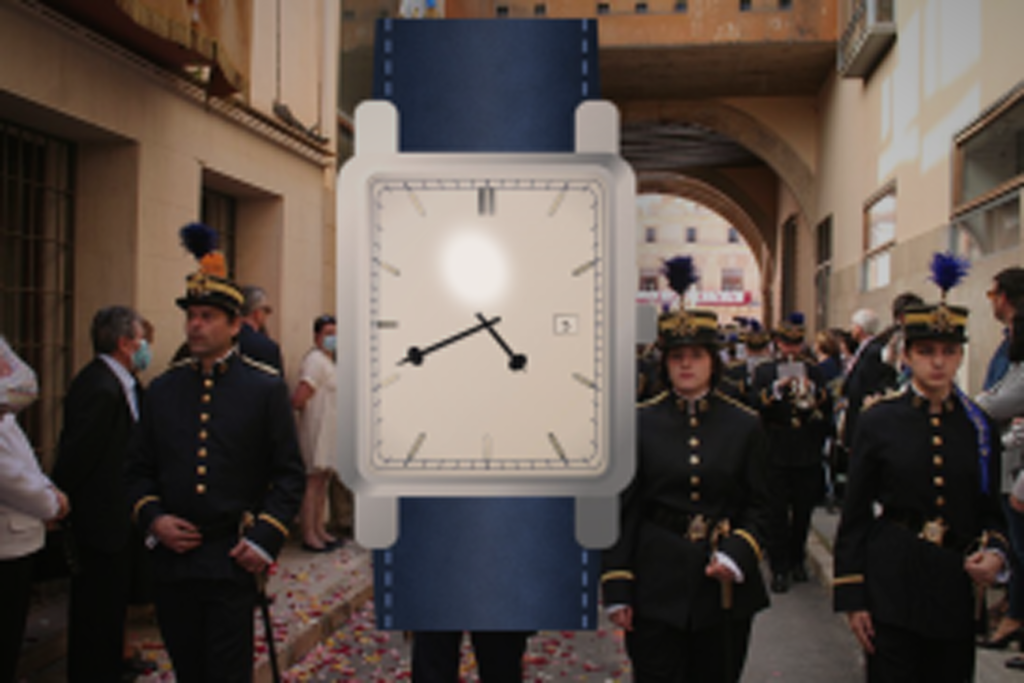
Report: 4:41
